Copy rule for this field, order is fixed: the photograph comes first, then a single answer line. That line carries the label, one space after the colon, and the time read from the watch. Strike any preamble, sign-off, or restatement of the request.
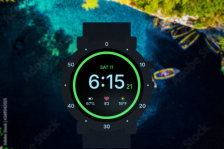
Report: 6:15
